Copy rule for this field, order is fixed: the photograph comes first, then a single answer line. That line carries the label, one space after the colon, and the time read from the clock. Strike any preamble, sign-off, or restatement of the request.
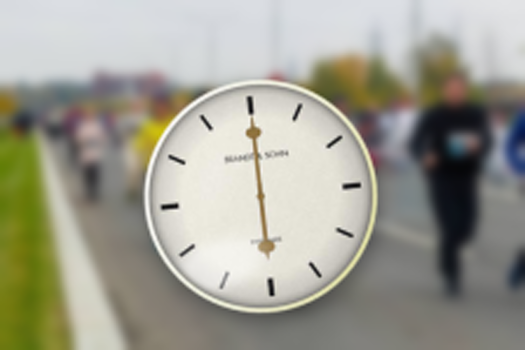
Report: 6:00
